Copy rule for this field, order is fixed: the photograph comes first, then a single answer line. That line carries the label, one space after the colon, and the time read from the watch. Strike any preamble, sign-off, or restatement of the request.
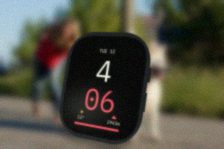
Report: 4:06
